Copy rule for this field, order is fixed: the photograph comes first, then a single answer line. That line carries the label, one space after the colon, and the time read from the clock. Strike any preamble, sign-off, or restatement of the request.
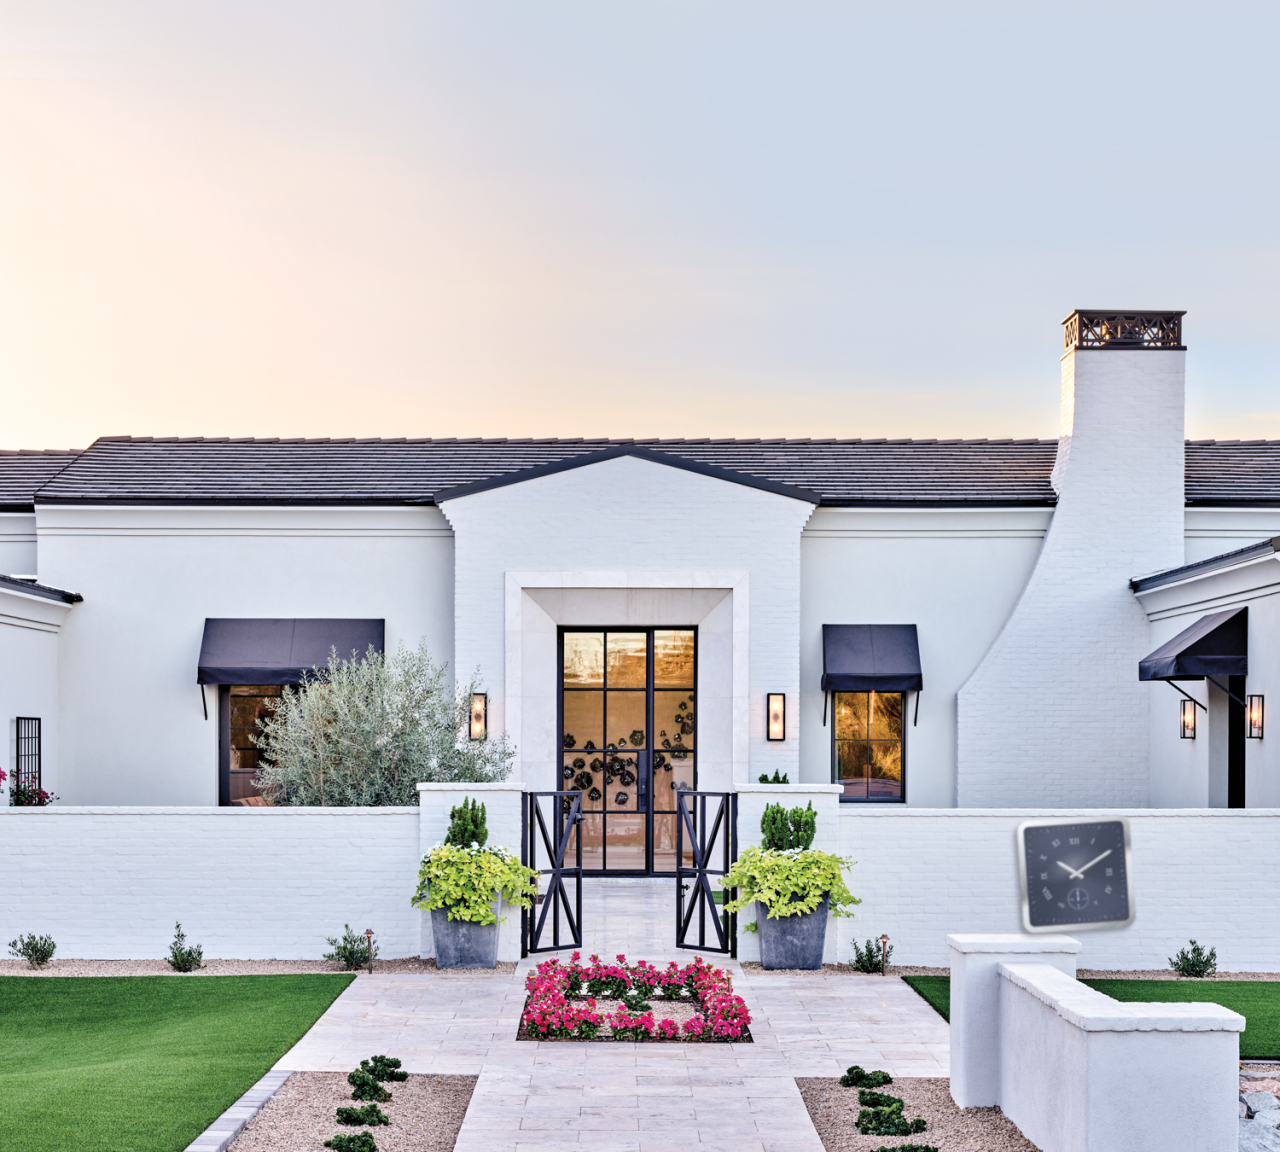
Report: 10:10
